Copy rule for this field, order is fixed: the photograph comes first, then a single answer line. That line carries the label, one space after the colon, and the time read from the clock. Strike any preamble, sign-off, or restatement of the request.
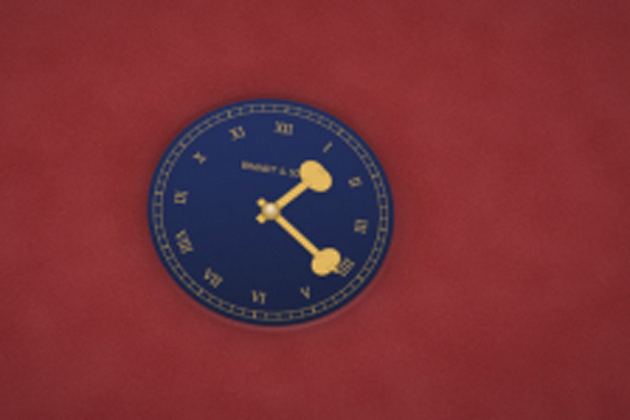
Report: 1:21
